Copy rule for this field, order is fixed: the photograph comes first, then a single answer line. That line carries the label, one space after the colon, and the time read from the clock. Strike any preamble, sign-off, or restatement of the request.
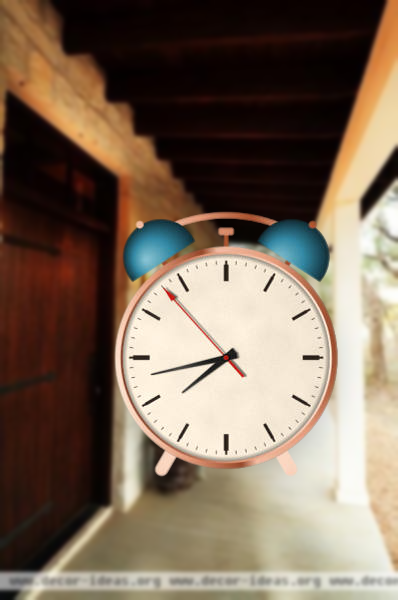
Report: 7:42:53
